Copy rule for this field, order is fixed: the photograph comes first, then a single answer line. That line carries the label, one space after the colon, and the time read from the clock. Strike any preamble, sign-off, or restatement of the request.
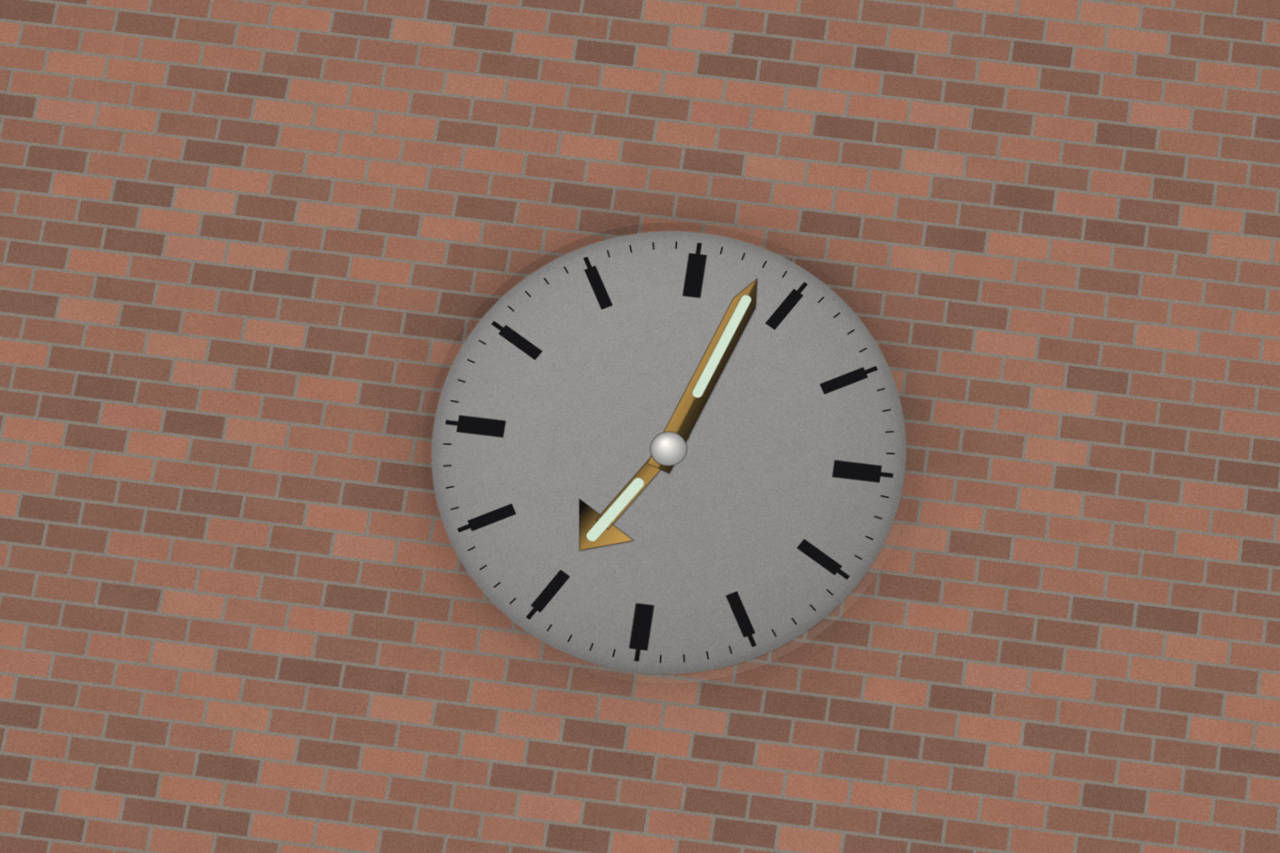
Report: 7:03
